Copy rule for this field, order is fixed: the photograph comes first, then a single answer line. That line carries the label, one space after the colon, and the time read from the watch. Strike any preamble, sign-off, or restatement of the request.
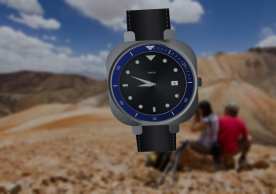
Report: 8:49
